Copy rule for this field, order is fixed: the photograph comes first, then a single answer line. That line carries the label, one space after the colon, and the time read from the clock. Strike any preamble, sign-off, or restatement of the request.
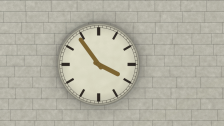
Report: 3:54
